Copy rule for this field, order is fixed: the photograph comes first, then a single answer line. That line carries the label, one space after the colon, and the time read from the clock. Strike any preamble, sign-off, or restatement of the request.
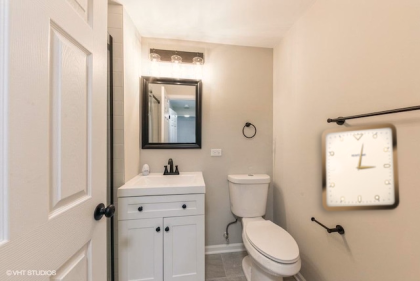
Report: 3:02
